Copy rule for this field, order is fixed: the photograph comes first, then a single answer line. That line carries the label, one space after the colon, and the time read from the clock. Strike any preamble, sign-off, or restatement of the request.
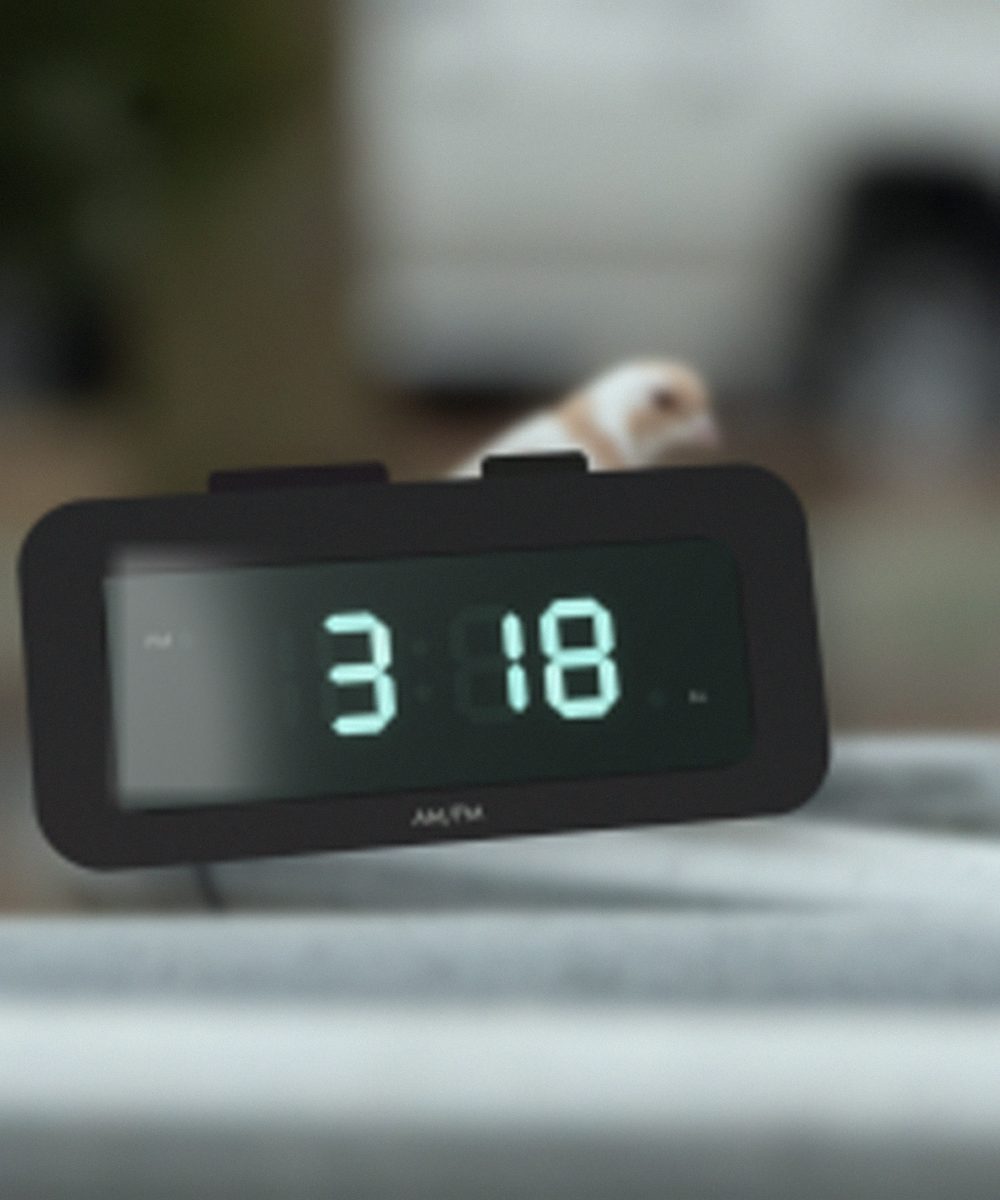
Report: 3:18
